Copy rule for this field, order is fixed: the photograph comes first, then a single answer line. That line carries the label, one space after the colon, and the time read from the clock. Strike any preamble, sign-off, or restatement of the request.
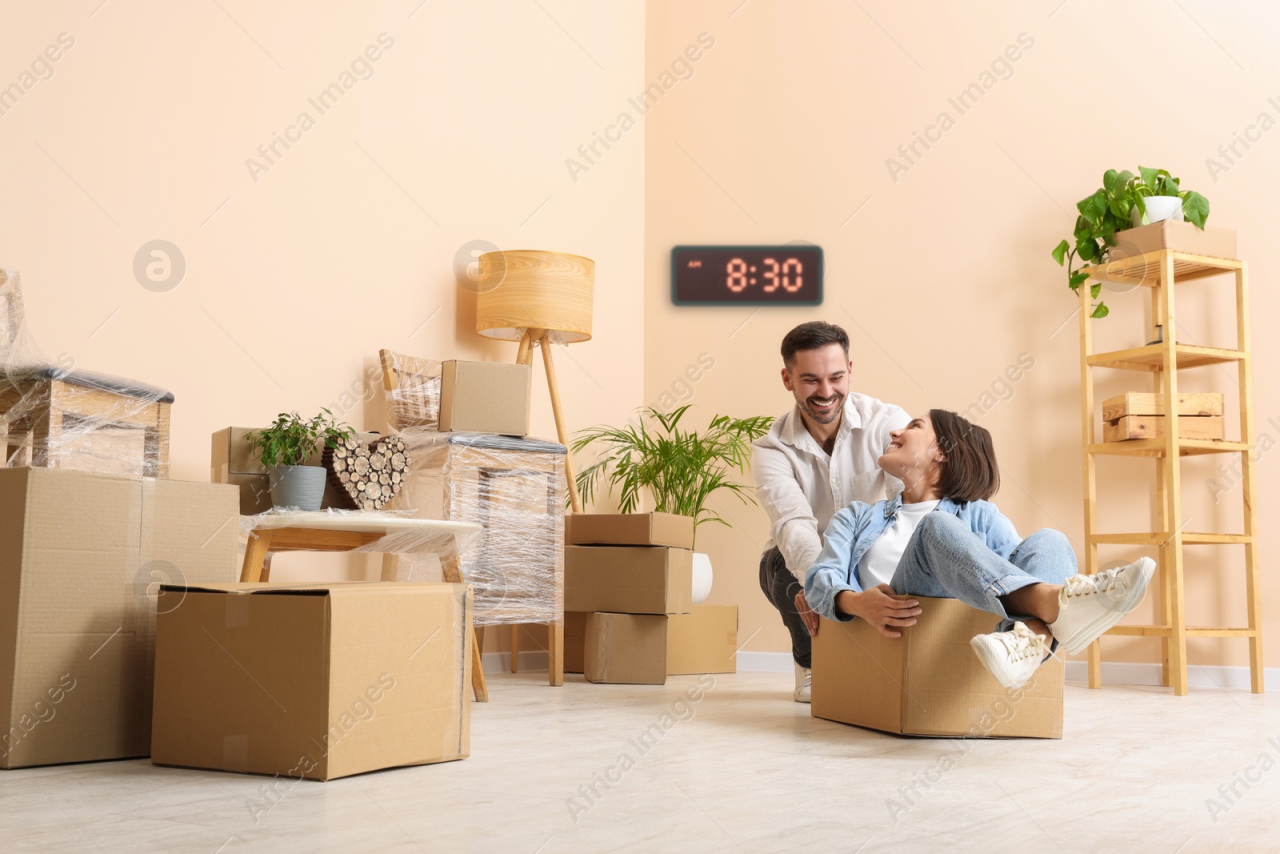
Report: 8:30
